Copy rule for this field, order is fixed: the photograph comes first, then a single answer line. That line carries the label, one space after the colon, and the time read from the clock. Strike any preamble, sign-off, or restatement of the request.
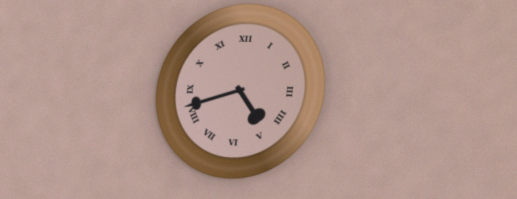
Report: 4:42
